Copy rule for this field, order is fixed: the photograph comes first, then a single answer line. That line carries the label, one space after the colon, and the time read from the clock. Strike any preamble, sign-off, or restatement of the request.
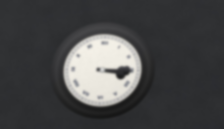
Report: 3:15
